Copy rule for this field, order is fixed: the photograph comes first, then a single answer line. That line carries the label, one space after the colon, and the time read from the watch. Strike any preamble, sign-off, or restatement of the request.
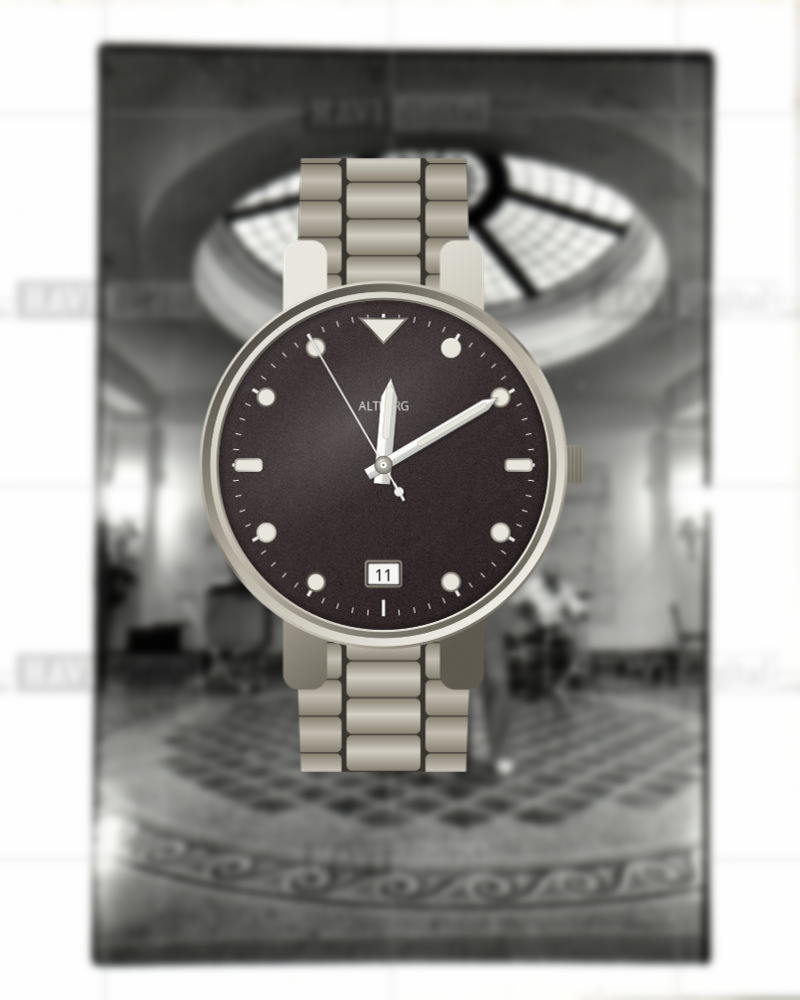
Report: 12:09:55
